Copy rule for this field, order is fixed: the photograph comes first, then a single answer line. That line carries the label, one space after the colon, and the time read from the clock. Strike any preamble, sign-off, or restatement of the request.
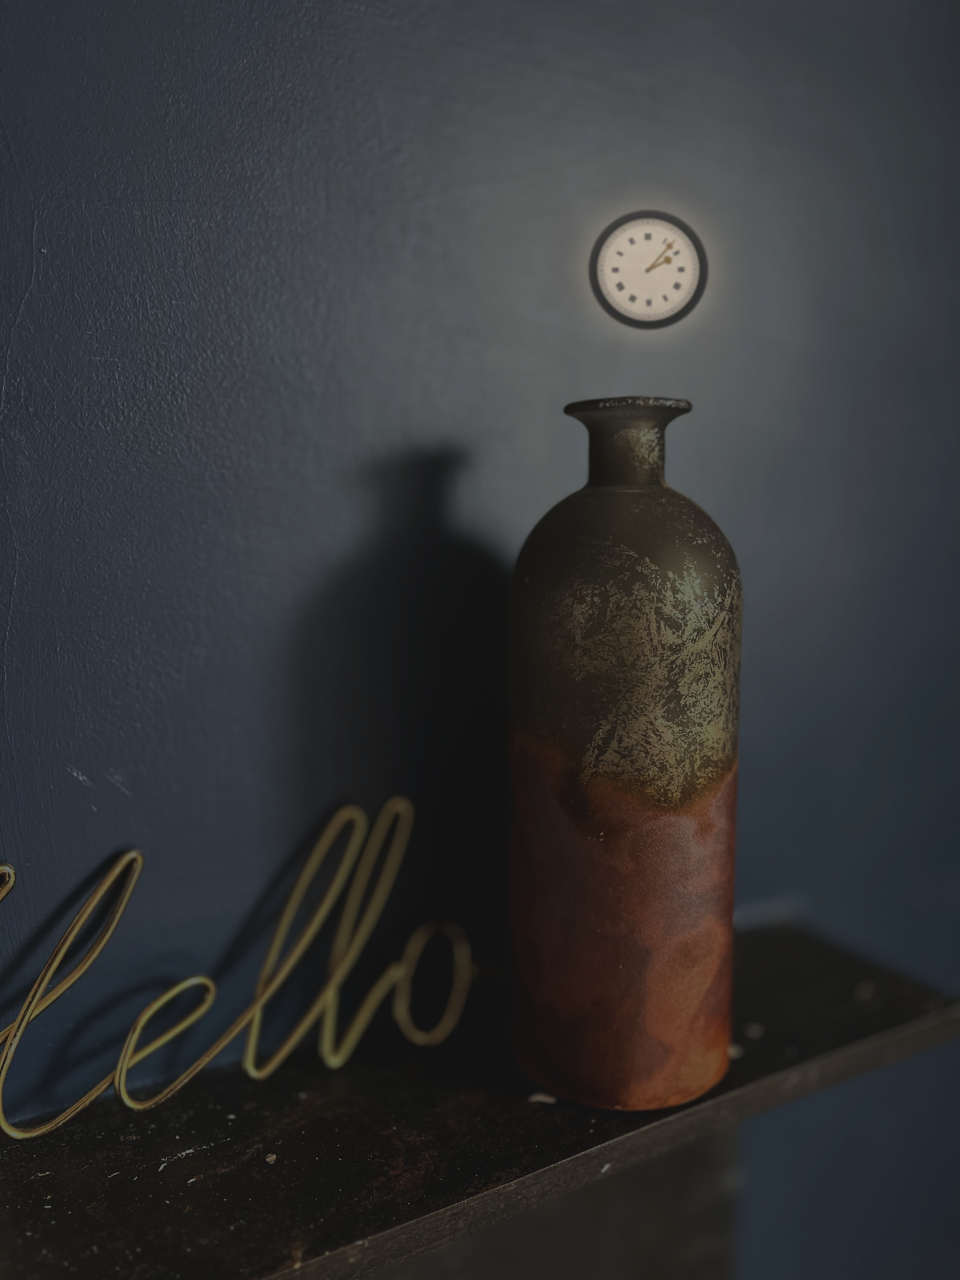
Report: 2:07
